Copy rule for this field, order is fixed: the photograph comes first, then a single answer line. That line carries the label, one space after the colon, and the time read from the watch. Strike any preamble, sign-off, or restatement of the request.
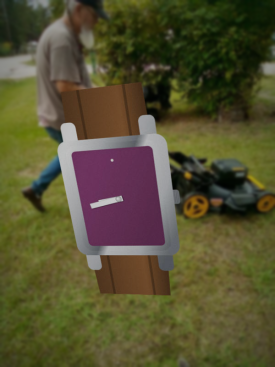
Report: 8:43
